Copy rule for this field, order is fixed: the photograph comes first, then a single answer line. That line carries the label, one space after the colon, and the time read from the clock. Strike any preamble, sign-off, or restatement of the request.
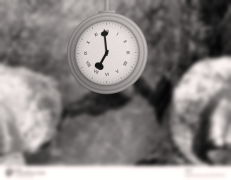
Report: 6:59
